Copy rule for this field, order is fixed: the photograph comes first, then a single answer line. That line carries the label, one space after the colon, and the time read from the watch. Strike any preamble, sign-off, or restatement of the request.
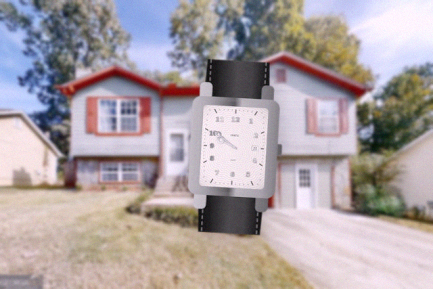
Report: 9:51
